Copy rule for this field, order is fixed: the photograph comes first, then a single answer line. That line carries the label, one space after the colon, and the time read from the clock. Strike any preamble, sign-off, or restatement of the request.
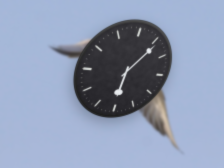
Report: 6:06
